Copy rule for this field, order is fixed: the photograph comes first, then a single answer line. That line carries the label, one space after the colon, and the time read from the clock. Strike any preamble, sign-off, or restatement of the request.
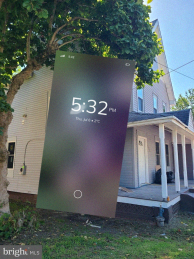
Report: 5:32
